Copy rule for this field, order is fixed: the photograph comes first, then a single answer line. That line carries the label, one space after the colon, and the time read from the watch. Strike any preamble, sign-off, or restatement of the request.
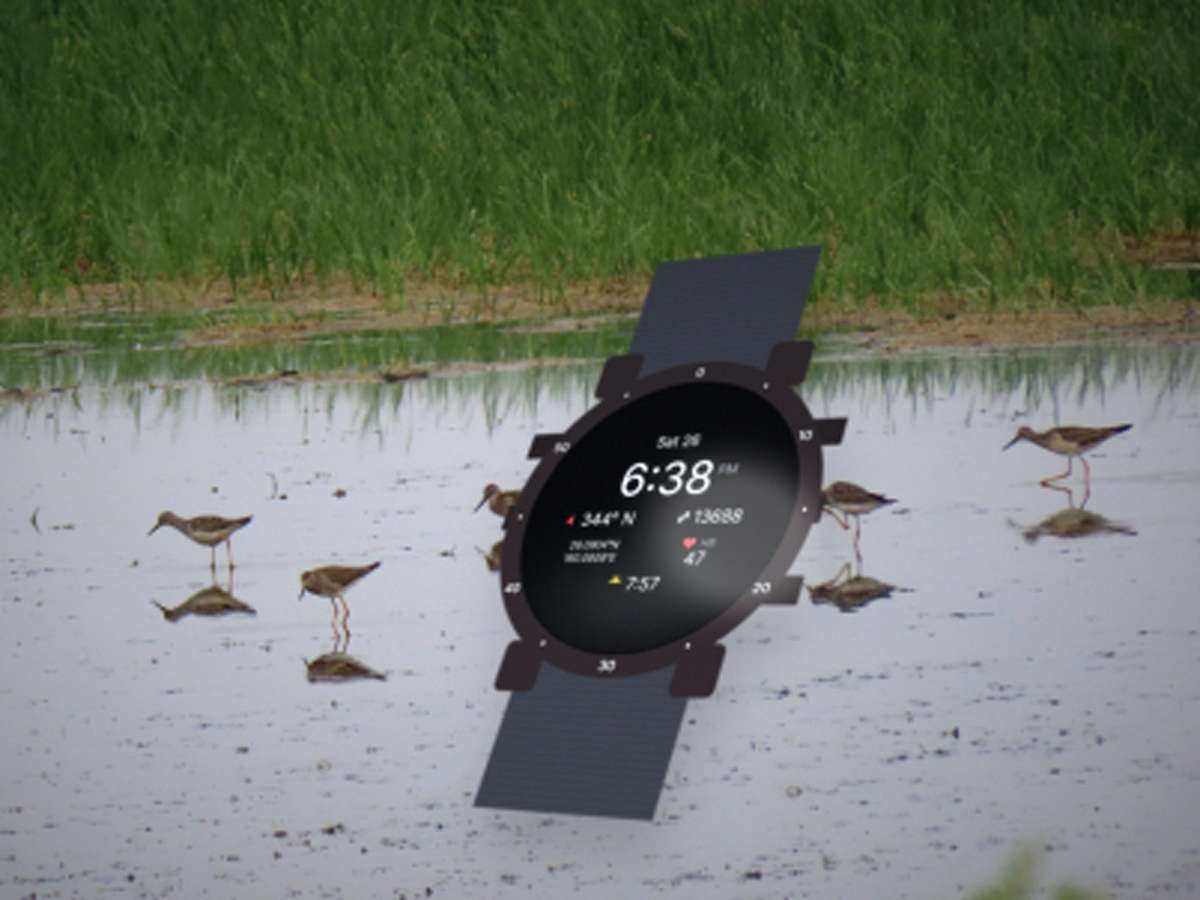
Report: 6:38
